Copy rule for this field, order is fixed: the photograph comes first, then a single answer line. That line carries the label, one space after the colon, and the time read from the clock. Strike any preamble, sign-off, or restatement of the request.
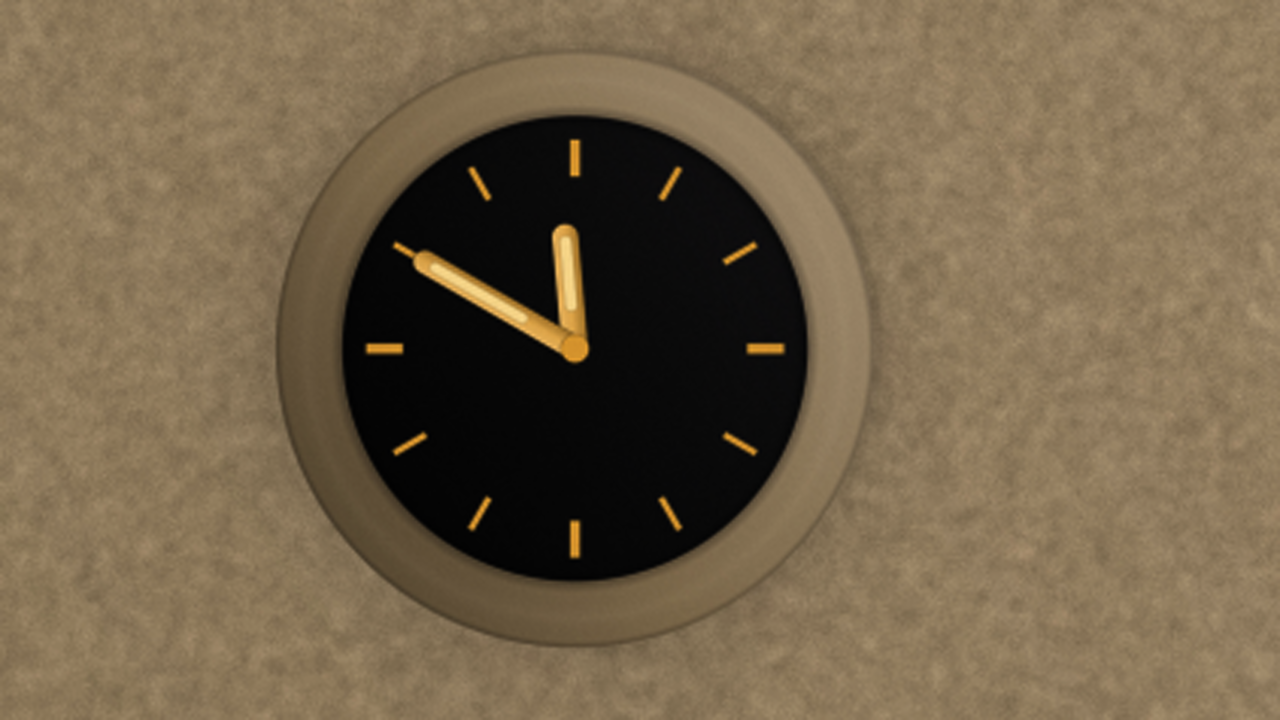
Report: 11:50
